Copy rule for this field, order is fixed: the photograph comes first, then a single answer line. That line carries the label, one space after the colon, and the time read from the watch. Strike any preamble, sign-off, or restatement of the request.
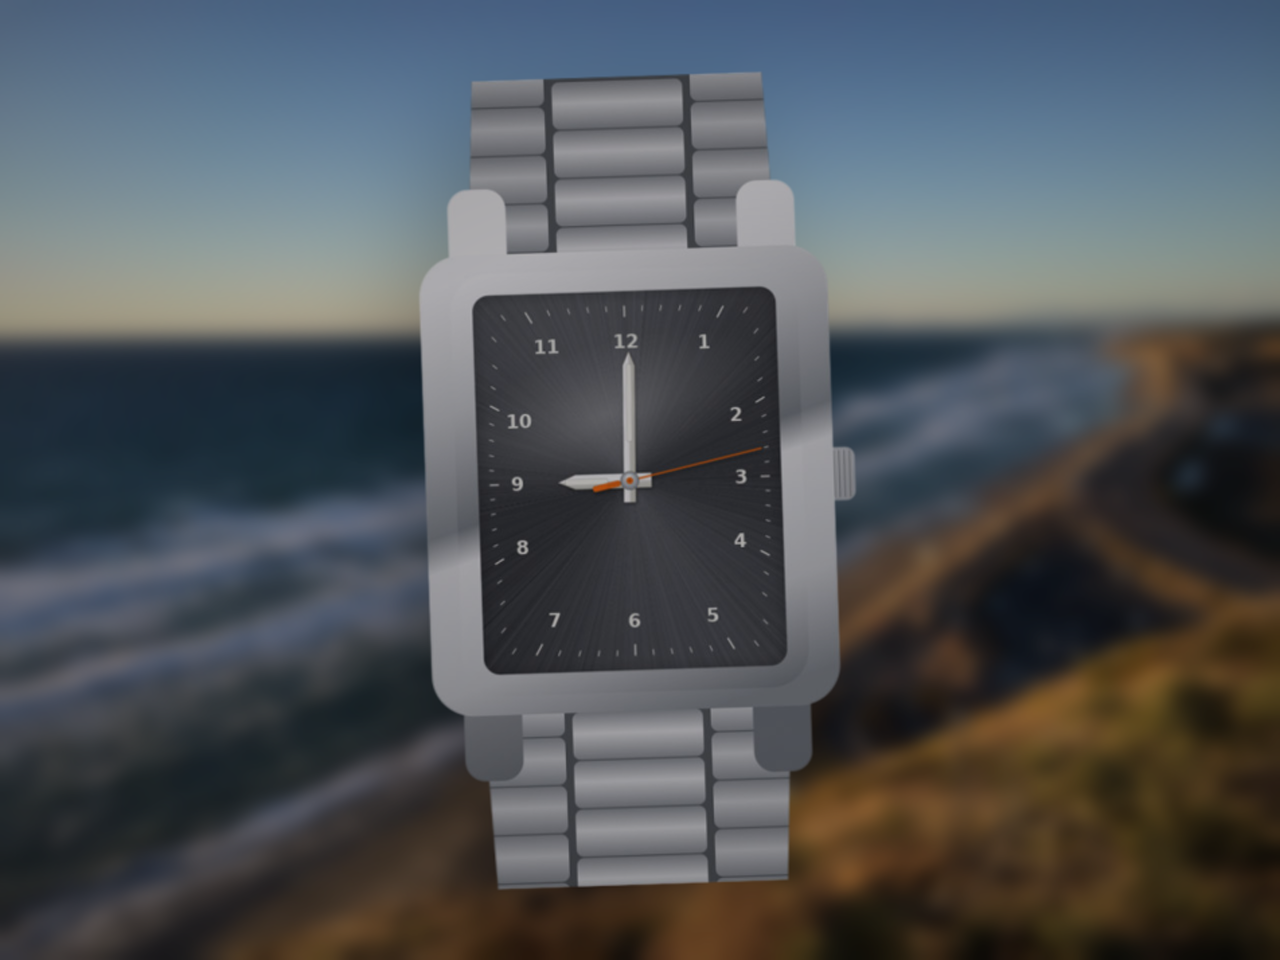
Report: 9:00:13
